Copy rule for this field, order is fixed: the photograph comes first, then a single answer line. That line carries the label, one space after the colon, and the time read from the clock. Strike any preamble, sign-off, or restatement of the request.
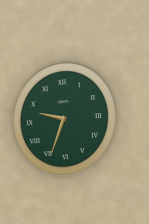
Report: 9:34
